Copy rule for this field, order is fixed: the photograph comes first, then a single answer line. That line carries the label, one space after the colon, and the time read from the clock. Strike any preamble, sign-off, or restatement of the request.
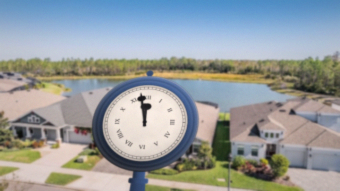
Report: 11:58
